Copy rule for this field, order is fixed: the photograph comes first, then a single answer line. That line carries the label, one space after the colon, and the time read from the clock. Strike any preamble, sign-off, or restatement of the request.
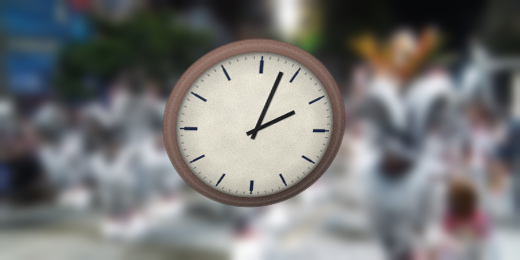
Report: 2:03
